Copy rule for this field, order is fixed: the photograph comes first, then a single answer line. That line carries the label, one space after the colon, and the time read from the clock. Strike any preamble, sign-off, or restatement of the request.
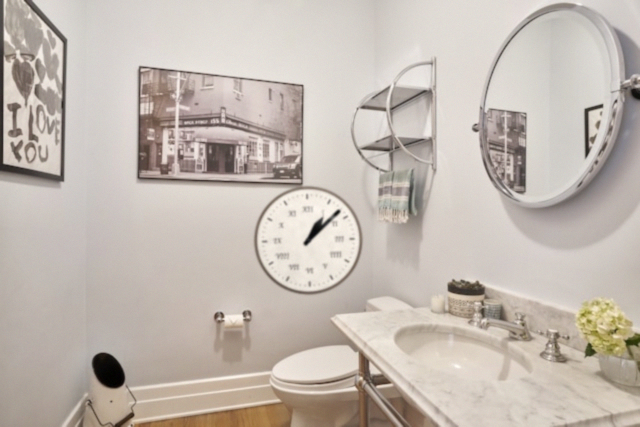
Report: 1:08
